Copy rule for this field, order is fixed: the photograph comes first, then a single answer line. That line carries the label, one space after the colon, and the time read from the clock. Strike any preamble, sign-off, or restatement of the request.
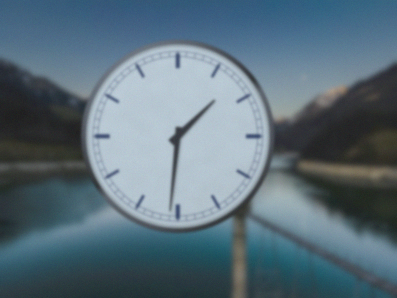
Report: 1:31
